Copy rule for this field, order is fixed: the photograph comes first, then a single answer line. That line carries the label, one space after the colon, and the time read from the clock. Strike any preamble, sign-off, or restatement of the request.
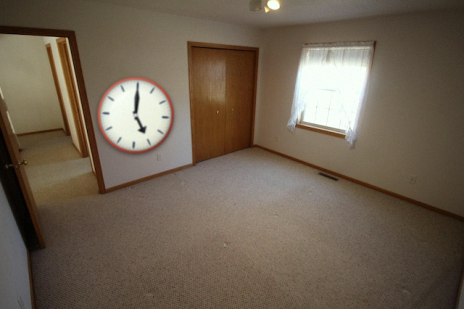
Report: 5:00
